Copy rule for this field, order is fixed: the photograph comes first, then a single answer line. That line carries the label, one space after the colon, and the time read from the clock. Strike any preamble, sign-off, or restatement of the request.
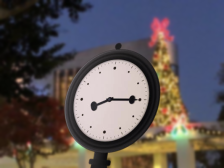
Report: 8:15
